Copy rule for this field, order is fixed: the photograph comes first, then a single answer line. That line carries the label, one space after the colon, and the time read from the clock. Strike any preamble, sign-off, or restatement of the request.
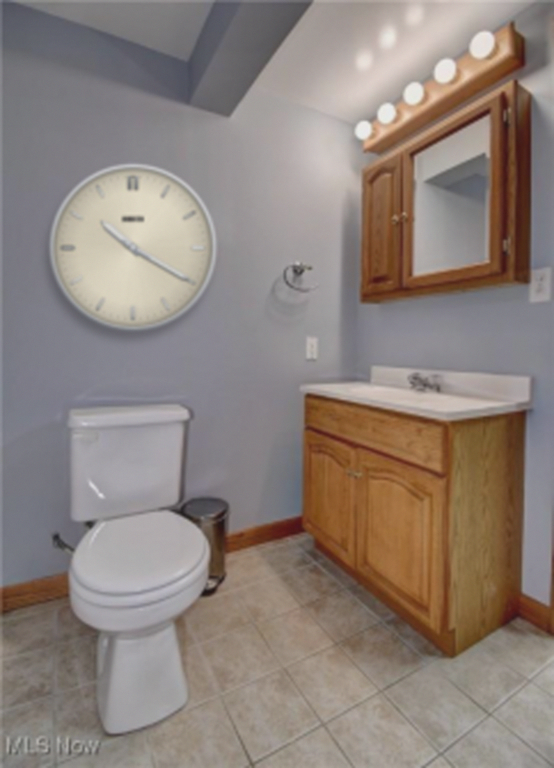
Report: 10:20
